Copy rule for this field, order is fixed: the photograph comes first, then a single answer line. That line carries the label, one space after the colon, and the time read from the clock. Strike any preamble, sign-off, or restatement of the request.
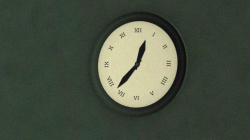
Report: 12:37
